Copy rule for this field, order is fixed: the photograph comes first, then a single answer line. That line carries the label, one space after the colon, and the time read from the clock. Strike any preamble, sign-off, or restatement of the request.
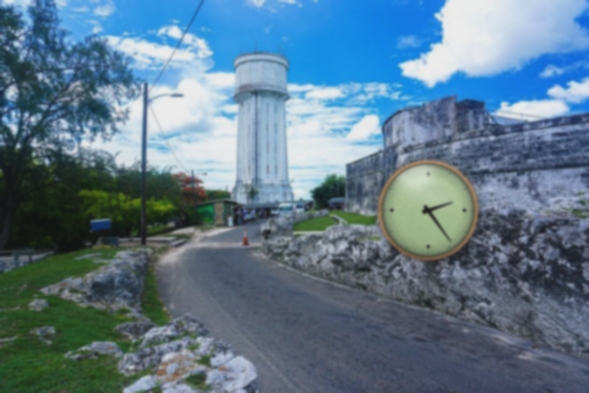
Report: 2:24
